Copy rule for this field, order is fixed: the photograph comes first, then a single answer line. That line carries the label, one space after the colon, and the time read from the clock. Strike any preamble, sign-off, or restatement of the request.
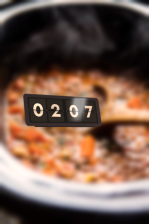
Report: 2:07
